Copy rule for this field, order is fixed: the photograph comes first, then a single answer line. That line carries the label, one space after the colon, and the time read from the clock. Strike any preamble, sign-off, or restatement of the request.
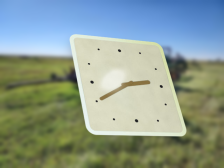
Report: 2:40
